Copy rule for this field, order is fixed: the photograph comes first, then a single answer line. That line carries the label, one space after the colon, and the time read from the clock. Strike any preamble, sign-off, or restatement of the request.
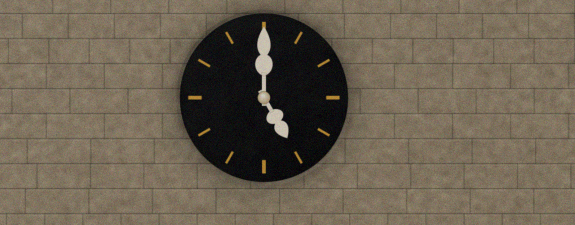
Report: 5:00
